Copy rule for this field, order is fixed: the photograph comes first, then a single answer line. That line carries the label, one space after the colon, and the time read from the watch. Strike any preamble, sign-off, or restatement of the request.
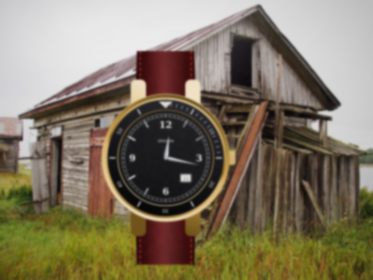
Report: 12:17
